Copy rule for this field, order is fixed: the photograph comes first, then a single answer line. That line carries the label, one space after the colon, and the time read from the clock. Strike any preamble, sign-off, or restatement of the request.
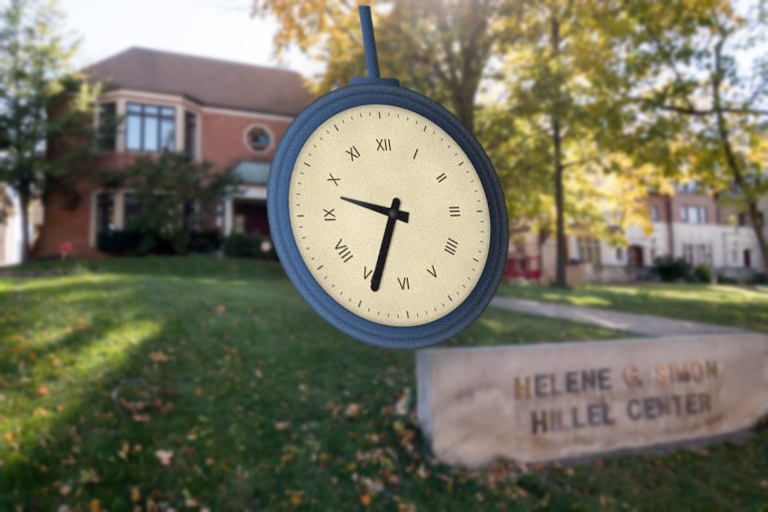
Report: 9:34
